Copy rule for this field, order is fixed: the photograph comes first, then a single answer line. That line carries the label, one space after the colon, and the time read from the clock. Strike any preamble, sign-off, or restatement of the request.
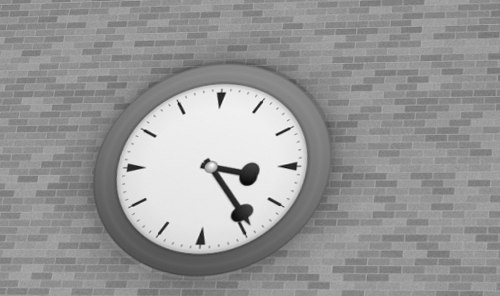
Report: 3:24
